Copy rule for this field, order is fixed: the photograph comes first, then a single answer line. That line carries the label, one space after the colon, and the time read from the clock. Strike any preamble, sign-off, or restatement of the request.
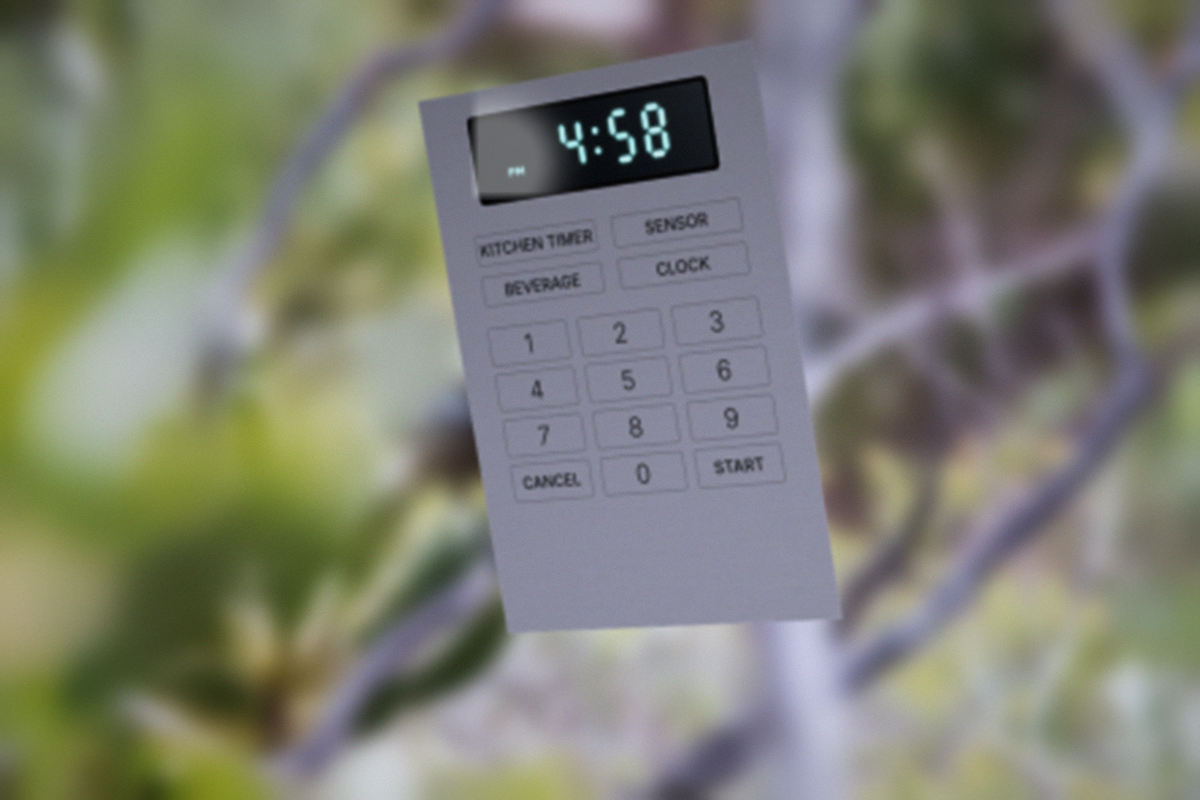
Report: 4:58
